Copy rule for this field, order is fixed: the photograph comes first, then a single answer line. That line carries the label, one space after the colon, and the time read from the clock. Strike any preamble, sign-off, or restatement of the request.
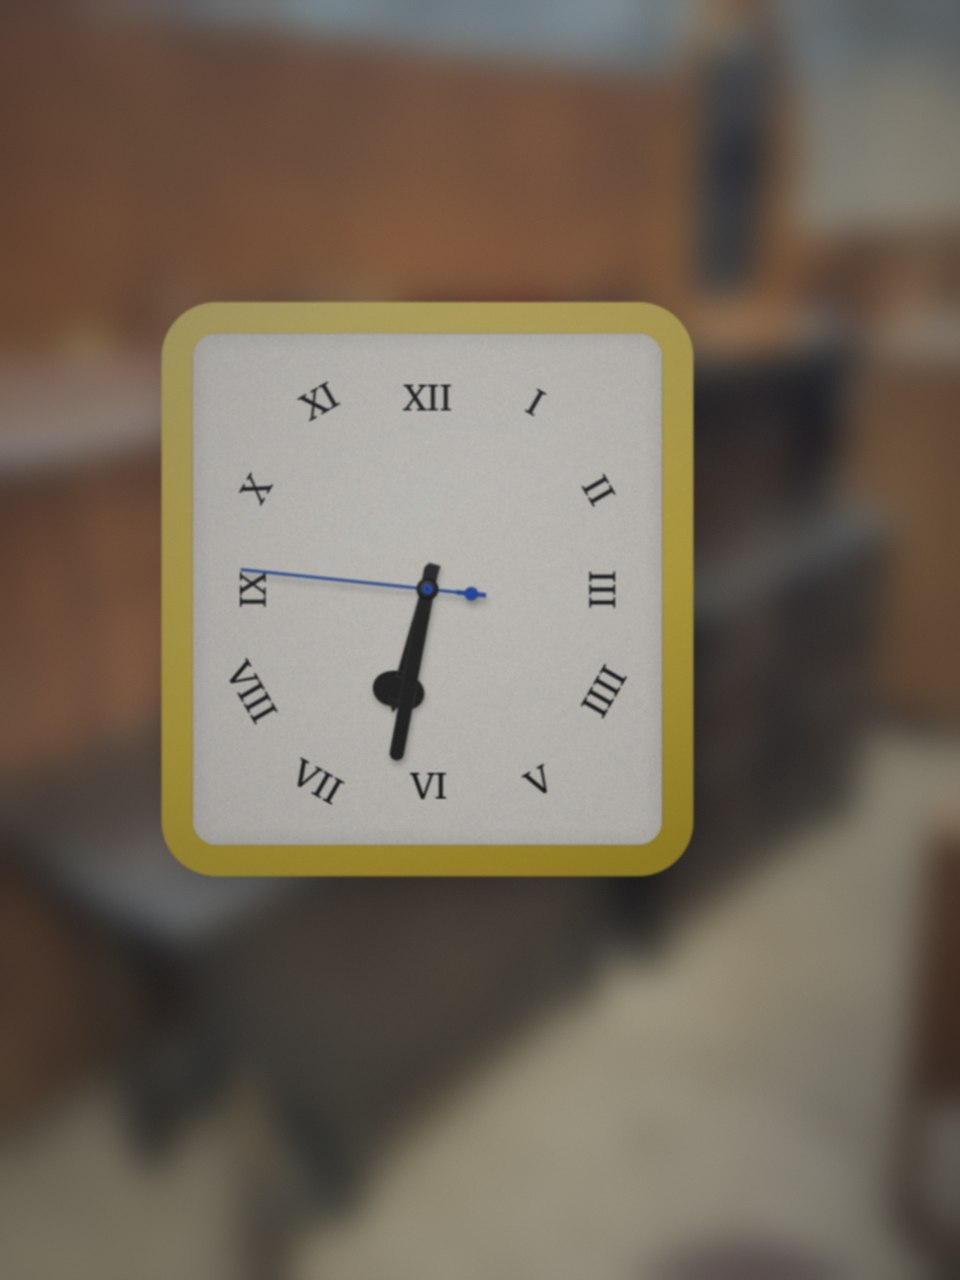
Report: 6:31:46
